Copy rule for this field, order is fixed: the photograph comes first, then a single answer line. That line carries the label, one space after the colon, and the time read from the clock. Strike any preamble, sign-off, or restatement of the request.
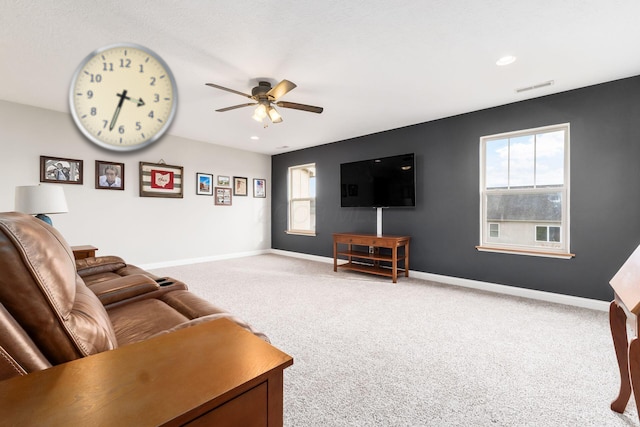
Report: 3:33
